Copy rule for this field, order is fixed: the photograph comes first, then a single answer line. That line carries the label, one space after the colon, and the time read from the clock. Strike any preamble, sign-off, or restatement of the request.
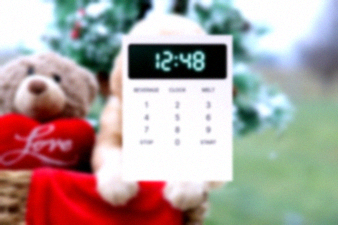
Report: 12:48
